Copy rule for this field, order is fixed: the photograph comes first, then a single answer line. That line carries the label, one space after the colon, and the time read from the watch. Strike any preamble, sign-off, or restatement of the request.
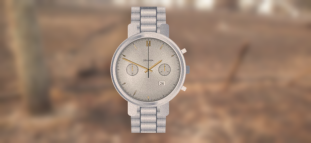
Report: 1:49
